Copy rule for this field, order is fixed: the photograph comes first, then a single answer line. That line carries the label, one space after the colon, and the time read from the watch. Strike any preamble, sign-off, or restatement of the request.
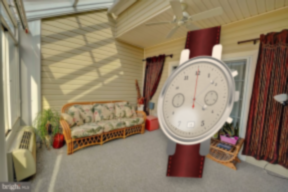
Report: 4:08
